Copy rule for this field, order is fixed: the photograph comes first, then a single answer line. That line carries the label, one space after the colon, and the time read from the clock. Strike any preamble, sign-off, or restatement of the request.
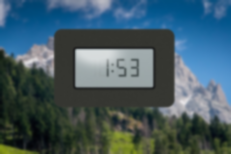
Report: 1:53
